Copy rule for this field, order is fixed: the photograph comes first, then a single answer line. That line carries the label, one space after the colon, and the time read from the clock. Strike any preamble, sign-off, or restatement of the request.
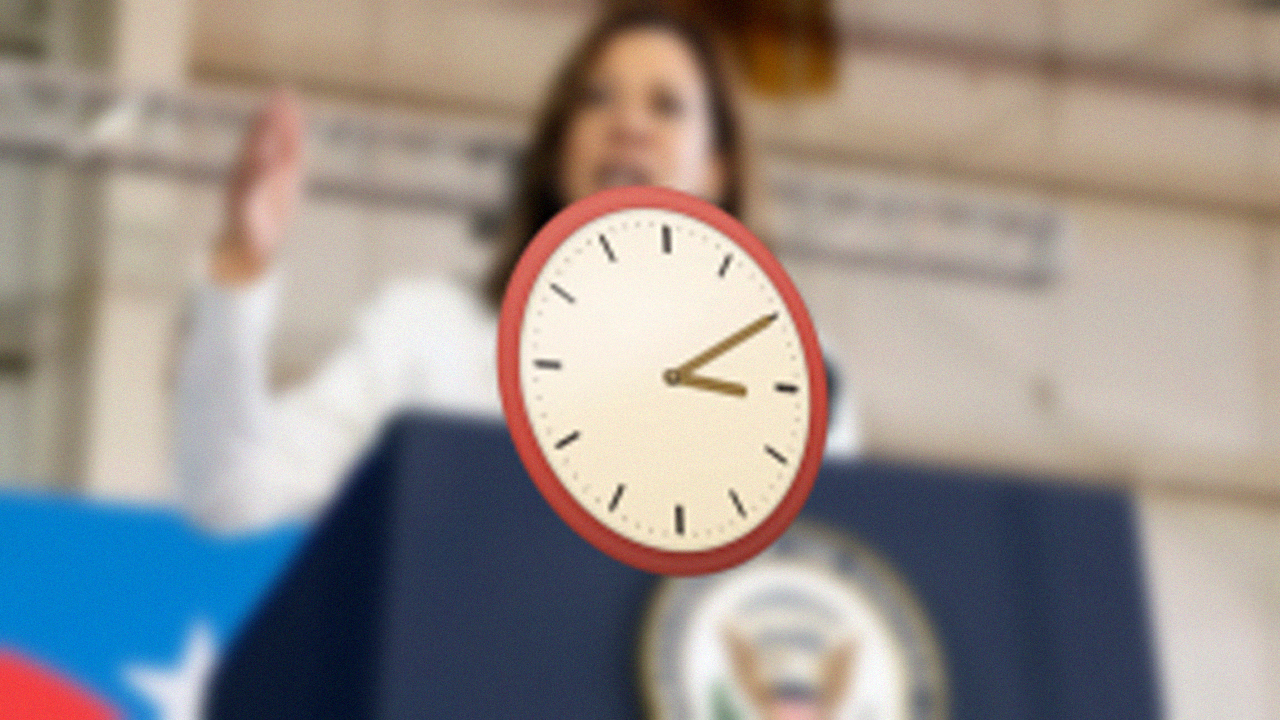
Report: 3:10
